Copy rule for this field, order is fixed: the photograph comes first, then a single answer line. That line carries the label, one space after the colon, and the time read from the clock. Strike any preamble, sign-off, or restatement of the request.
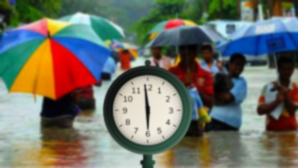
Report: 5:59
